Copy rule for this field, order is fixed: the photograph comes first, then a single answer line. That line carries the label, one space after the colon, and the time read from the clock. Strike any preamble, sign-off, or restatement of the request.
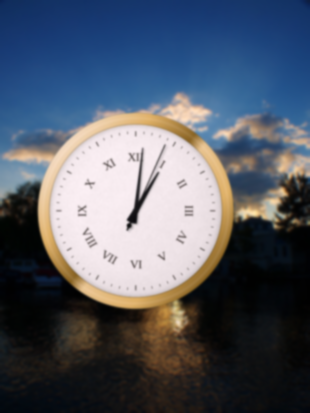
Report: 1:01:04
